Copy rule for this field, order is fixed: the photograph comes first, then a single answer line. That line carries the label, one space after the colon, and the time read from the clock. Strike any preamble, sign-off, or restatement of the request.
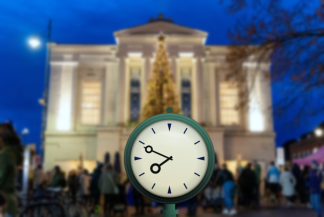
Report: 7:49
